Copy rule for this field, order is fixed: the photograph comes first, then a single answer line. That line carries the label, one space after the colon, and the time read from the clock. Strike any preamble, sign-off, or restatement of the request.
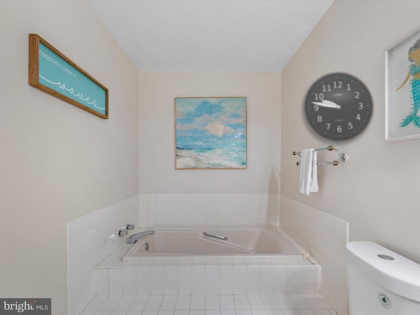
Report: 9:47
